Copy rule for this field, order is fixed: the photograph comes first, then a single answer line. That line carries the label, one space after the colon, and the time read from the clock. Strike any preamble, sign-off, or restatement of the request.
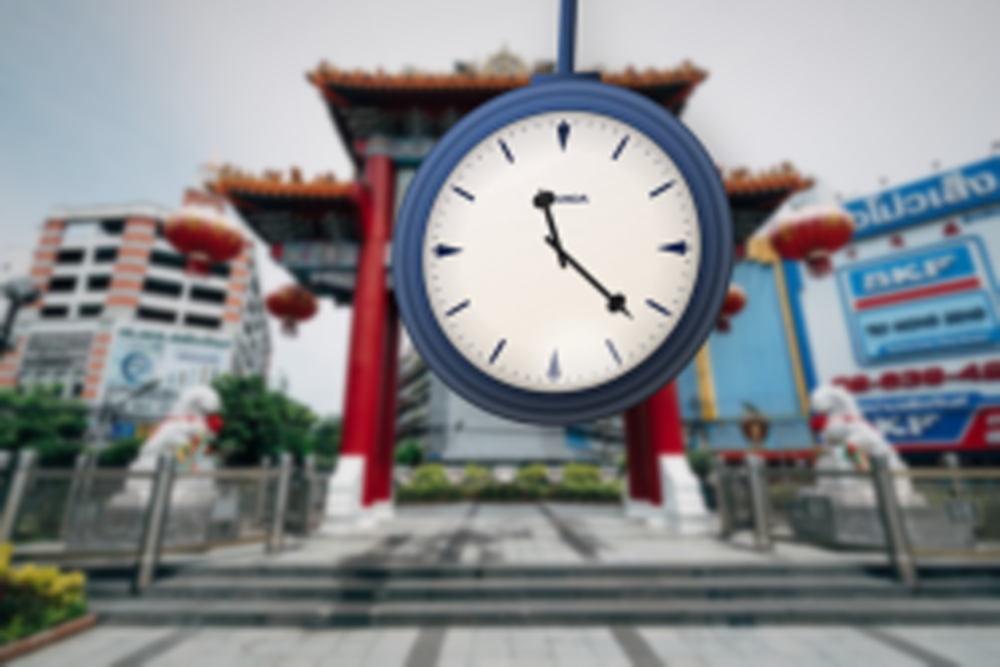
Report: 11:22
